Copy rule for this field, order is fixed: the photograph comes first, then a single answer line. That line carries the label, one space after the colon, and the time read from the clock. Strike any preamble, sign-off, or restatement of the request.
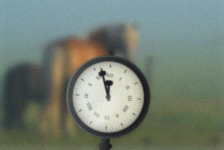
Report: 11:57
